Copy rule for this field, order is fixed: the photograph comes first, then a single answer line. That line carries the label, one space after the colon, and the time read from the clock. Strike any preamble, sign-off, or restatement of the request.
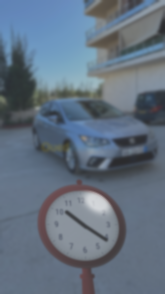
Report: 10:21
